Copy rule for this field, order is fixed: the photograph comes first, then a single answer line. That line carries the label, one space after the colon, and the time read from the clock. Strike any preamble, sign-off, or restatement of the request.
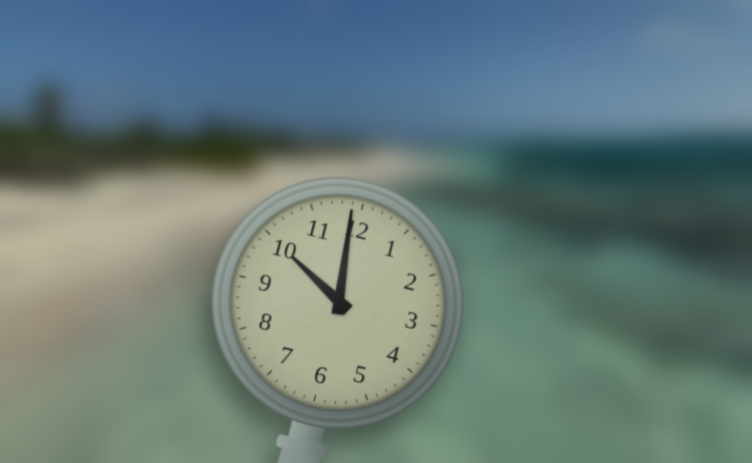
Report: 9:59
